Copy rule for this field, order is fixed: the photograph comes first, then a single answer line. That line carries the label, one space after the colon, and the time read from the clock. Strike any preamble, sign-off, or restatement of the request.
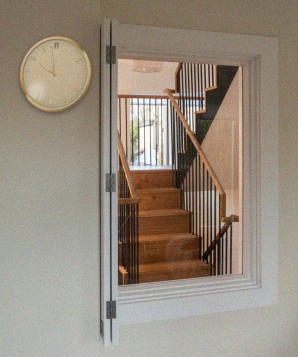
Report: 9:58
